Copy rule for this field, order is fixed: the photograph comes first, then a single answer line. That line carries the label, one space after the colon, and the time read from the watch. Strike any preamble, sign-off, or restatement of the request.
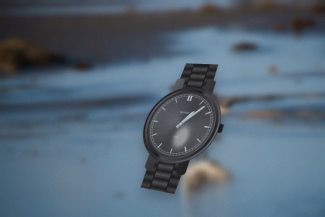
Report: 1:07
